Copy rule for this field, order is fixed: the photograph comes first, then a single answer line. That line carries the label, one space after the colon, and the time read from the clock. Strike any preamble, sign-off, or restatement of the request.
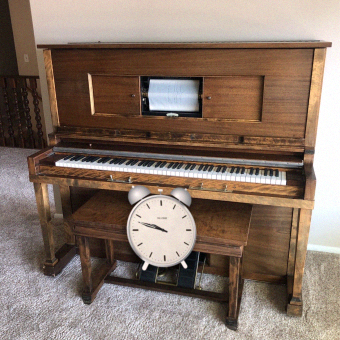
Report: 9:48
